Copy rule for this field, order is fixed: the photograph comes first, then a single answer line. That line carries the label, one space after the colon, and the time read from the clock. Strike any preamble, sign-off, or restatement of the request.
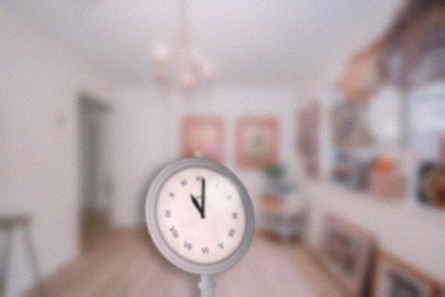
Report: 11:01
